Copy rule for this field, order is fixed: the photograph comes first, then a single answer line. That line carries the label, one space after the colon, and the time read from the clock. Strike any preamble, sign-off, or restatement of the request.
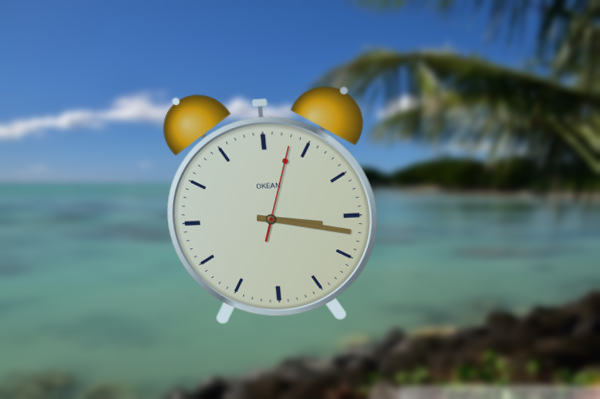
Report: 3:17:03
